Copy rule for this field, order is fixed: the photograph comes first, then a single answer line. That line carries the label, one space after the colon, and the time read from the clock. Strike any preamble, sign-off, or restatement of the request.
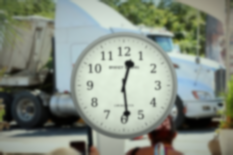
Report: 12:29
